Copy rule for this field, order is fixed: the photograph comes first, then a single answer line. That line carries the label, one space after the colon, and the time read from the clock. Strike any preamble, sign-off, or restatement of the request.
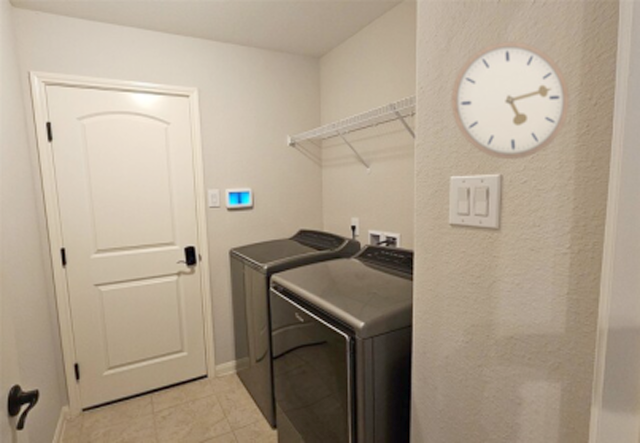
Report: 5:13
